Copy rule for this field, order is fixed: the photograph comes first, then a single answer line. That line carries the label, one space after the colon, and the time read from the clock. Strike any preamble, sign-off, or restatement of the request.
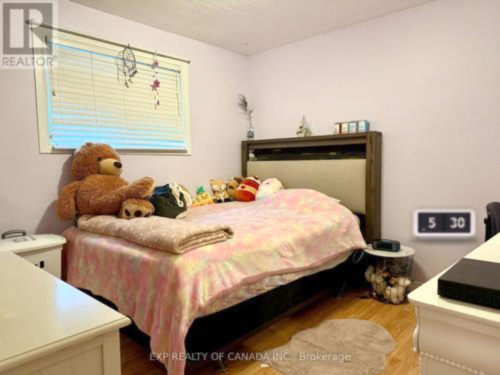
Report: 5:30
